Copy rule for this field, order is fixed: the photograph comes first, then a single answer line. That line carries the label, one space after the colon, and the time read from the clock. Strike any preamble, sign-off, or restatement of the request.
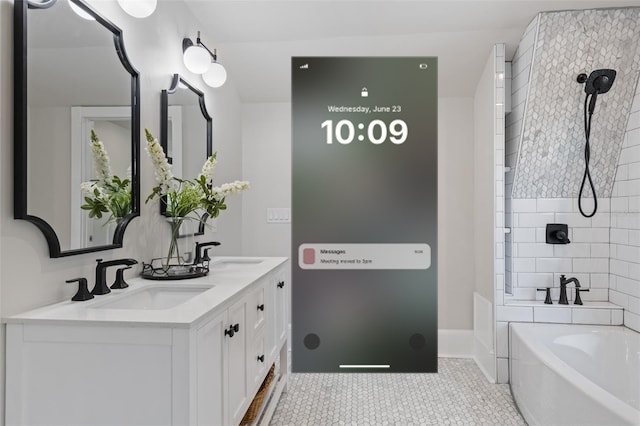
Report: 10:09
